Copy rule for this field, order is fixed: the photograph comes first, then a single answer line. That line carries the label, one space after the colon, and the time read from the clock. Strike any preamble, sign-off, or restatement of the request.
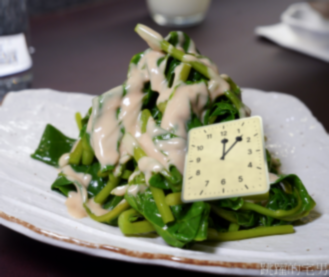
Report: 12:07
